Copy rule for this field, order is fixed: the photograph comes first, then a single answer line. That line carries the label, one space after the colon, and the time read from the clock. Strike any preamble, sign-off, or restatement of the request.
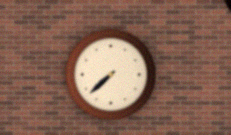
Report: 7:38
